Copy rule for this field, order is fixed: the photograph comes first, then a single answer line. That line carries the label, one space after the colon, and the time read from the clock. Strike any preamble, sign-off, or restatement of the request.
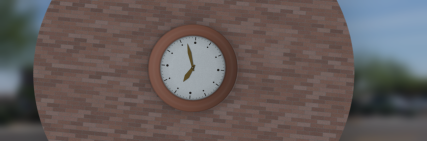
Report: 6:57
